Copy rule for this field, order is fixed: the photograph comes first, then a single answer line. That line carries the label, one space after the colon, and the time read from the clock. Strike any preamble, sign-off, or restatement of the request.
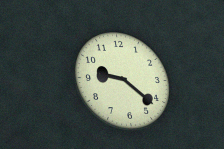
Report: 9:22
